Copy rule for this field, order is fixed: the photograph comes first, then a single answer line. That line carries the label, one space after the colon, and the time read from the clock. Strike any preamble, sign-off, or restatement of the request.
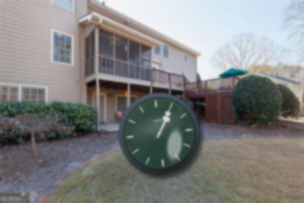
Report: 1:05
